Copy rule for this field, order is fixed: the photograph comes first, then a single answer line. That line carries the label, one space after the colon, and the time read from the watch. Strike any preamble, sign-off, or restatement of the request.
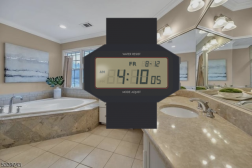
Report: 4:10:05
